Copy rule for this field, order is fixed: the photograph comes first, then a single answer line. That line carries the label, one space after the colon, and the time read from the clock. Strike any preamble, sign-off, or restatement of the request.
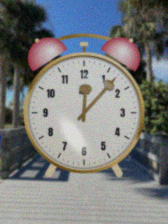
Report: 12:07
